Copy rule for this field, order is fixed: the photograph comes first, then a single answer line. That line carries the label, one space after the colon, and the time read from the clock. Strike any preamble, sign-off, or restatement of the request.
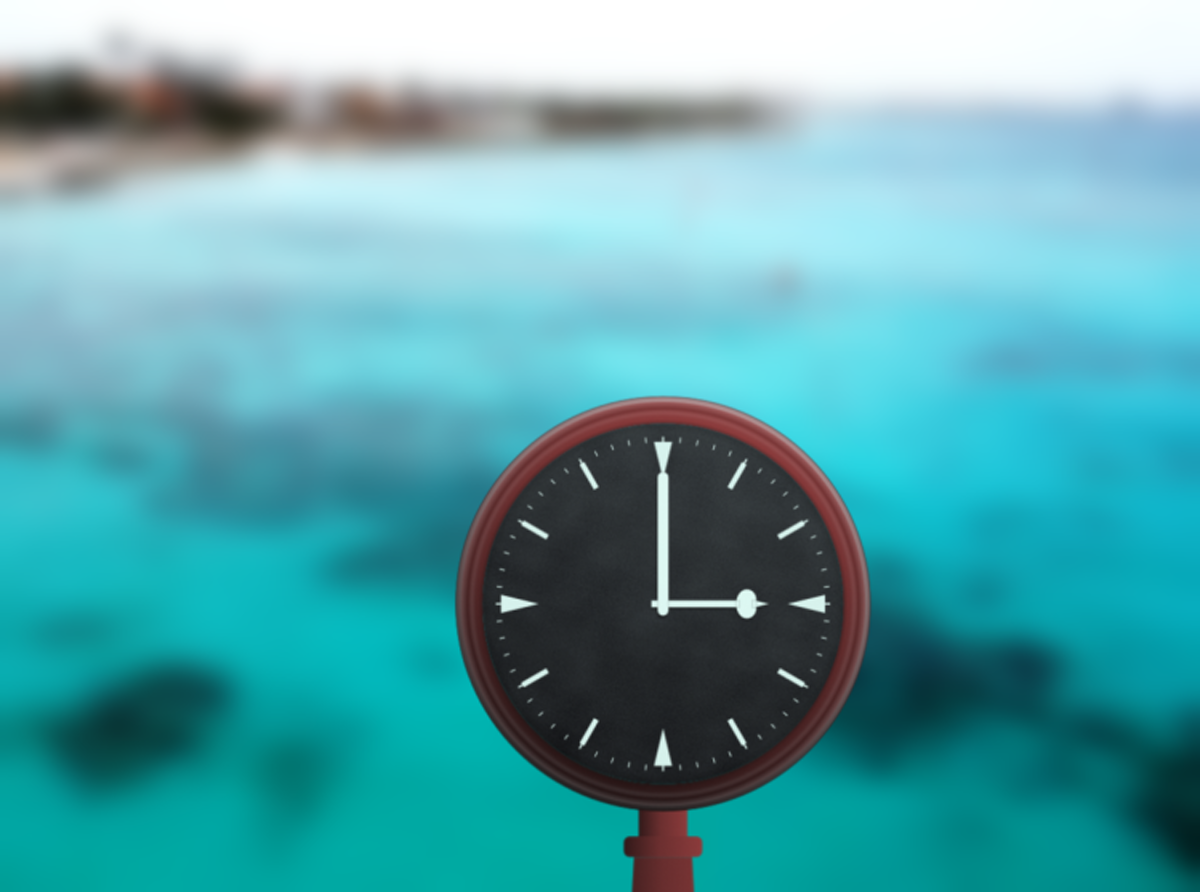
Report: 3:00
